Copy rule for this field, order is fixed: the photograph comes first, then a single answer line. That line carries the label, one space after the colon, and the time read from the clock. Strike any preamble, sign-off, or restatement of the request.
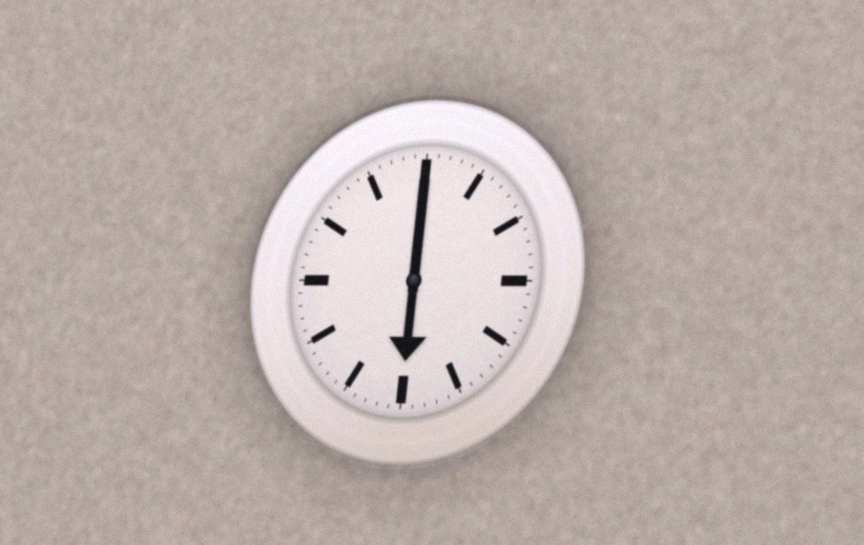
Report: 6:00
